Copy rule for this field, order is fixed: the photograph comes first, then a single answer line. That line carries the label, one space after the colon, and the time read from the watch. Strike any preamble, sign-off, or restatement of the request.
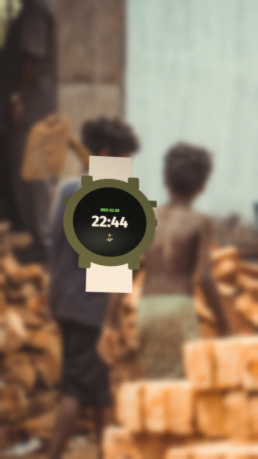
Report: 22:44
